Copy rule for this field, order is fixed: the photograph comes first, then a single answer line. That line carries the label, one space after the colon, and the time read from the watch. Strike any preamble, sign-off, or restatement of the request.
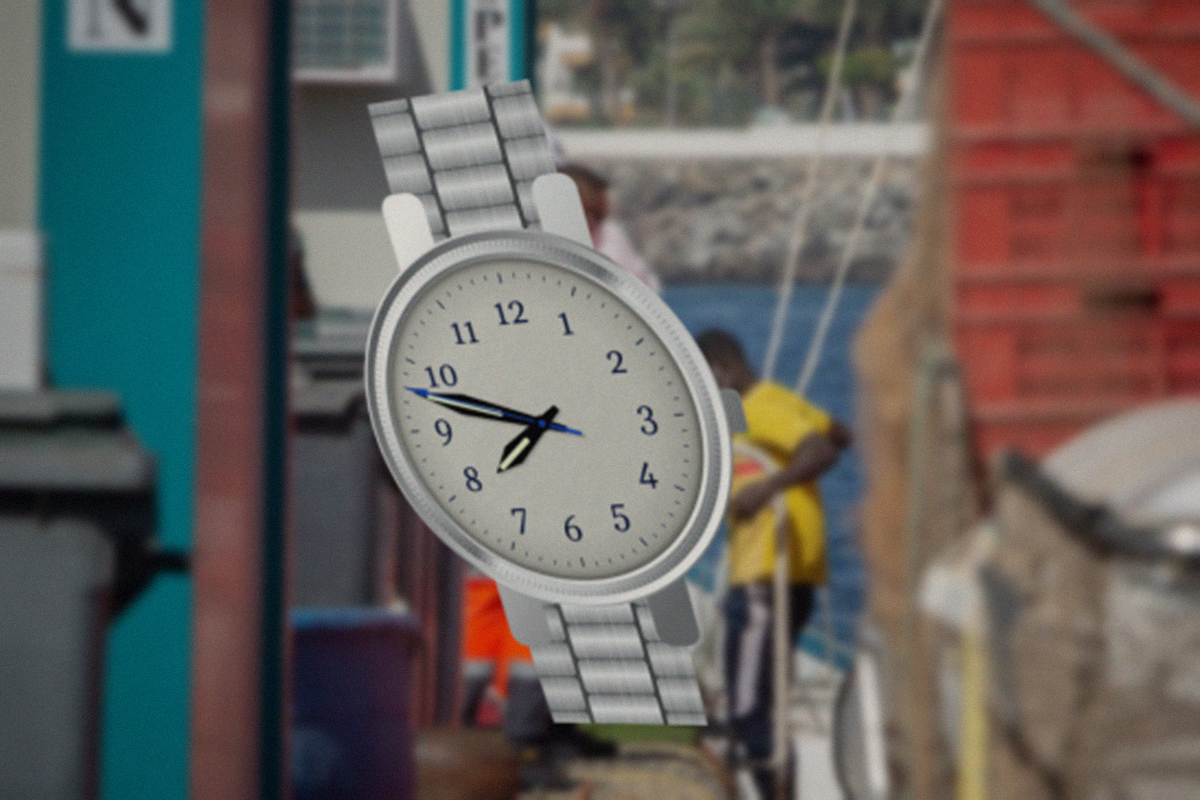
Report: 7:47:48
